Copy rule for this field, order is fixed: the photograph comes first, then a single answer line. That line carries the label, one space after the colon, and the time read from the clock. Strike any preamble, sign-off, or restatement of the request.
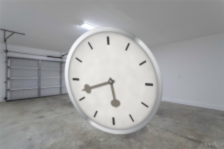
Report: 5:42
